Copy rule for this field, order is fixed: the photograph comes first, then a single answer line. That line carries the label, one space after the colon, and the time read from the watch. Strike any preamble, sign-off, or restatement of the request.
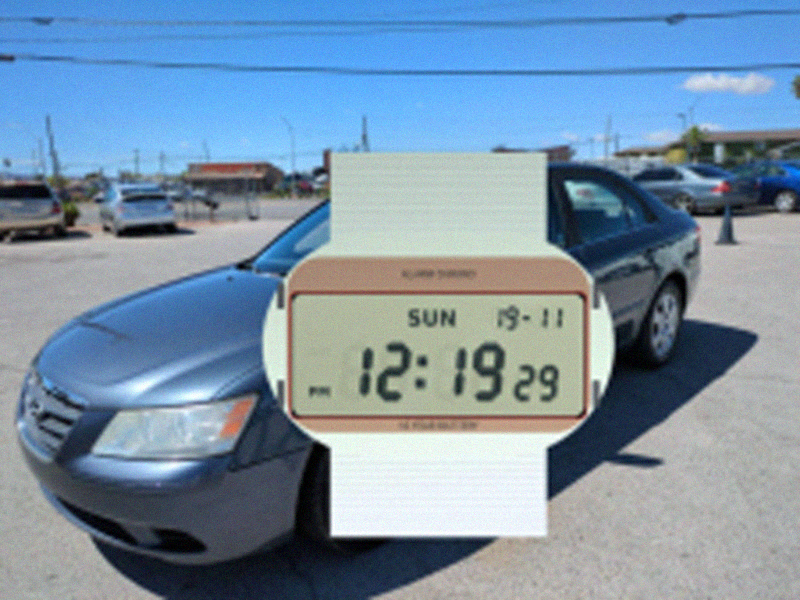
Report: 12:19:29
